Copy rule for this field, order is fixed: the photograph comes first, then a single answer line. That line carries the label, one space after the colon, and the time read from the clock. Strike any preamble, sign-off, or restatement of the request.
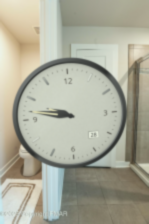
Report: 9:47
